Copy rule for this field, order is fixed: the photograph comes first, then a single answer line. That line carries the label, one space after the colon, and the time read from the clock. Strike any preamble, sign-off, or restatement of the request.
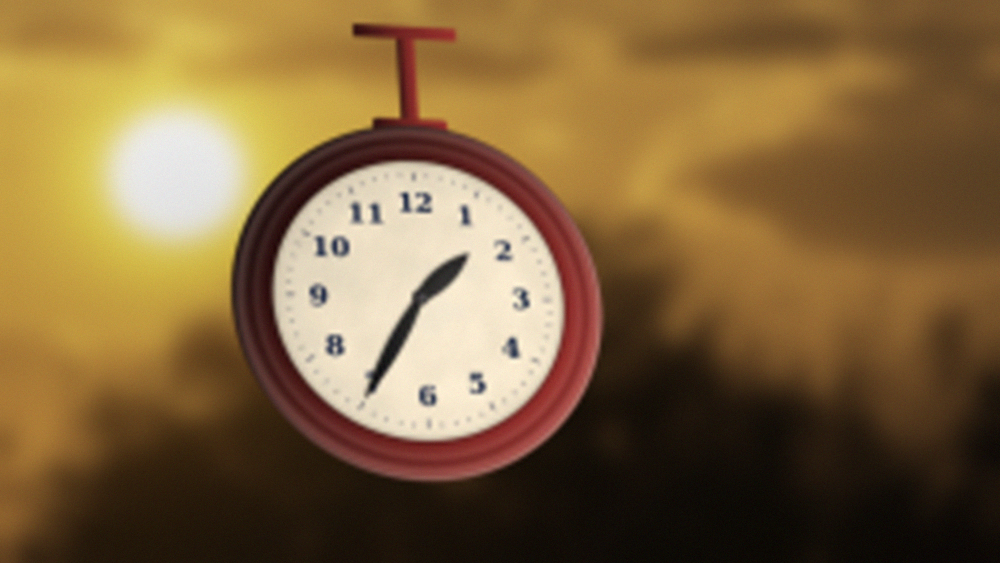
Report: 1:35
